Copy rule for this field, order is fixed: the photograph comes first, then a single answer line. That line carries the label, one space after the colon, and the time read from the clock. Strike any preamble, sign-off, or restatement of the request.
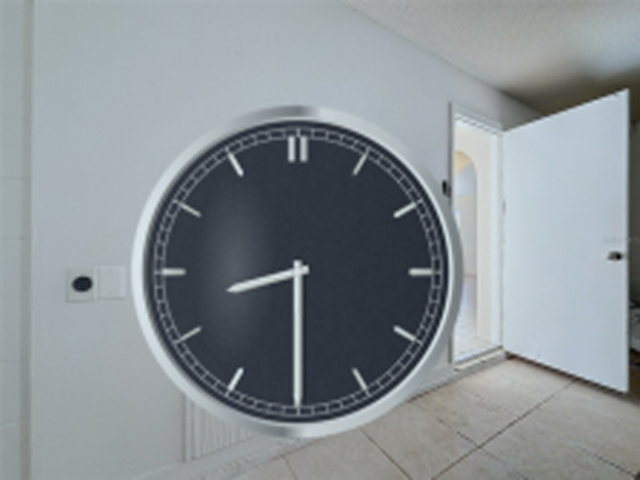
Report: 8:30
